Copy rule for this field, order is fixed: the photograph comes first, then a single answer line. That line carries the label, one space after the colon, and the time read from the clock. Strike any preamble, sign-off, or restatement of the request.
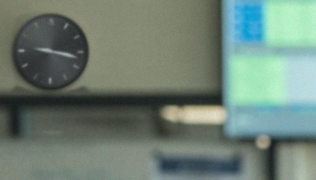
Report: 9:17
